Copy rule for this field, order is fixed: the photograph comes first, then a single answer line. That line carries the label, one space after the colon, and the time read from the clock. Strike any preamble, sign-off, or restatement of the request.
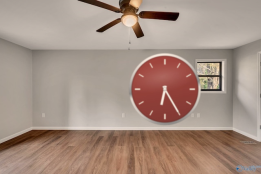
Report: 6:25
